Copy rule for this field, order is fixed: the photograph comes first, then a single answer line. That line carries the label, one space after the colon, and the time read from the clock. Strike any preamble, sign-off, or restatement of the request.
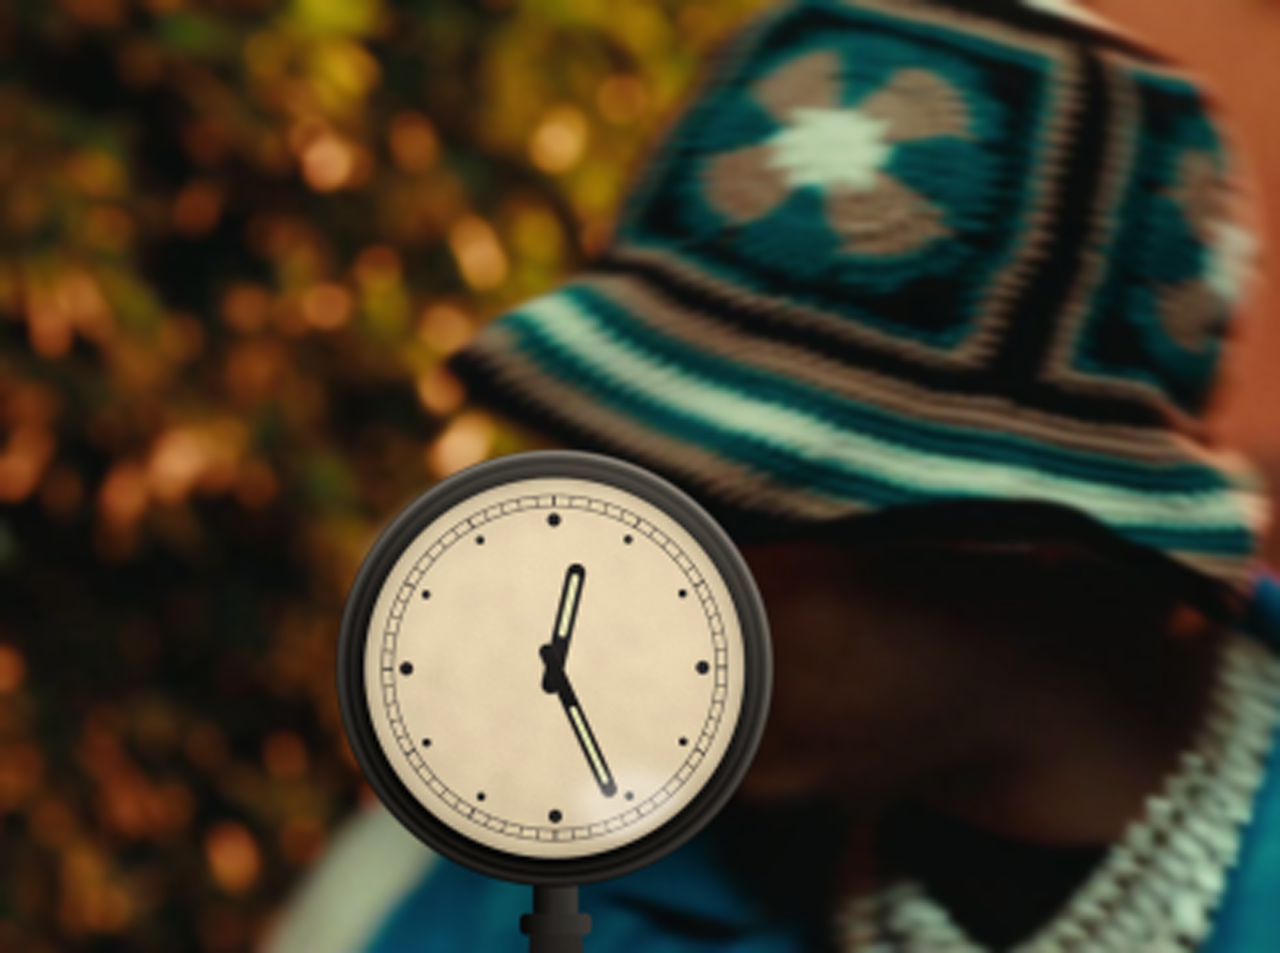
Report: 12:26
